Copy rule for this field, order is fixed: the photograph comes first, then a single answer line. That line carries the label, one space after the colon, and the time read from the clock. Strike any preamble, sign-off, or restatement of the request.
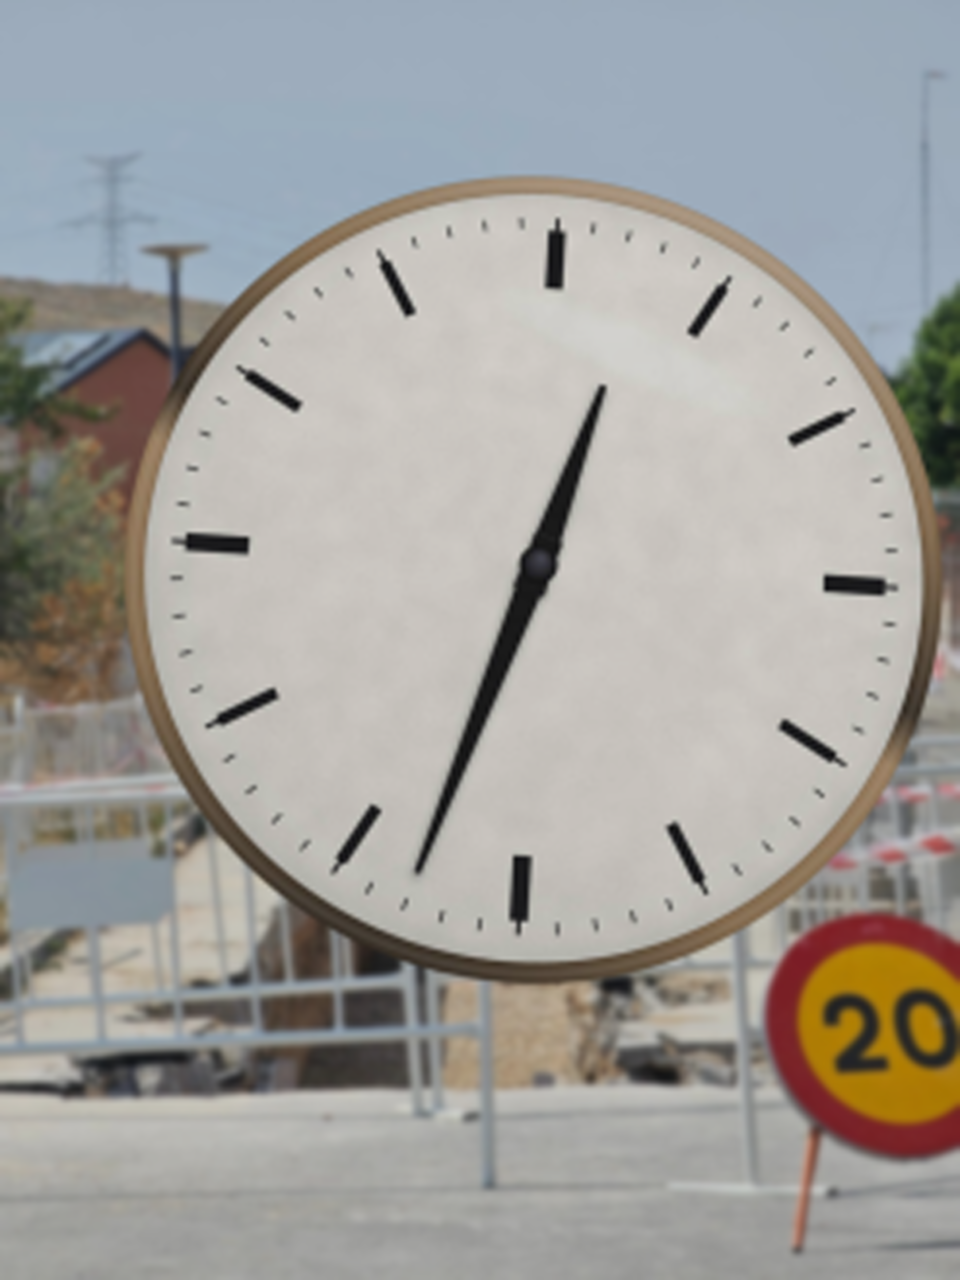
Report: 12:33
